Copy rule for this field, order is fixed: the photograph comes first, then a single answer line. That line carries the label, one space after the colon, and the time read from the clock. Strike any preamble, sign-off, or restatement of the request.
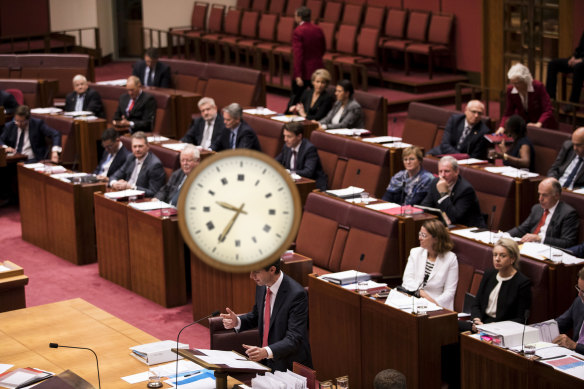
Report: 9:35
